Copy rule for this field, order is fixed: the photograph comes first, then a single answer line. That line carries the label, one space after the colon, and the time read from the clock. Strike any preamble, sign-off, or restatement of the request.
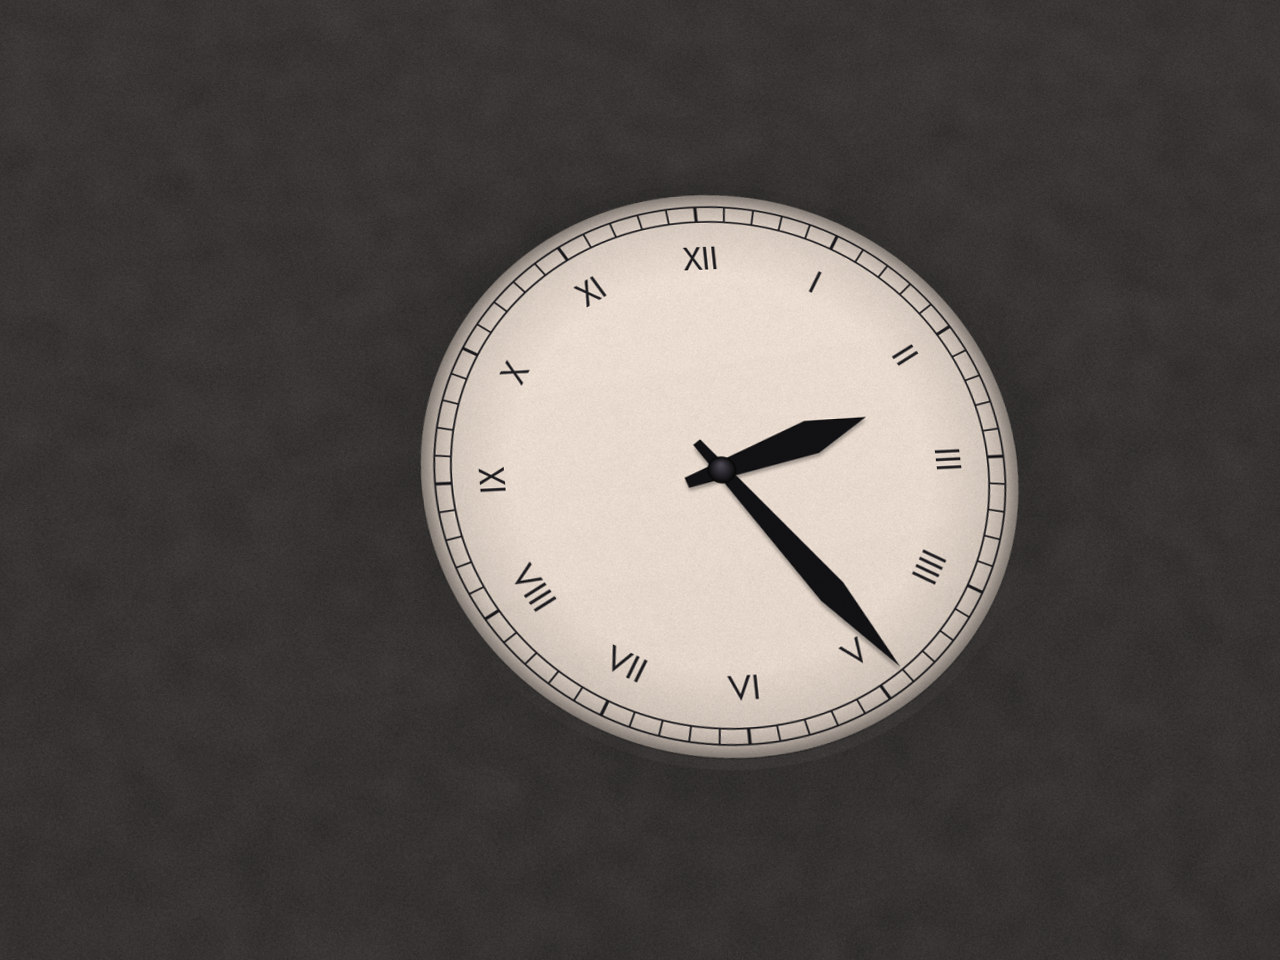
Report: 2:24
